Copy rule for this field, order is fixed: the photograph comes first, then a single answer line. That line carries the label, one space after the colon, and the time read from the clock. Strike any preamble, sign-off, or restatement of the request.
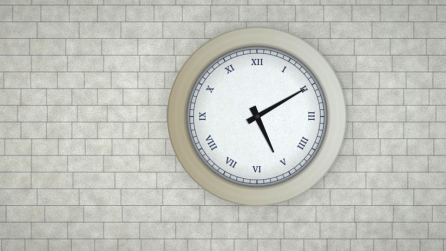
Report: 5:10
